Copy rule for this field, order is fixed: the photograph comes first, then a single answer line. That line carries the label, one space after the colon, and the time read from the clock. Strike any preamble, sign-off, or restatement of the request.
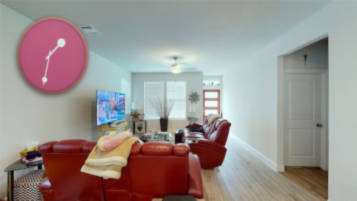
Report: 1:32
